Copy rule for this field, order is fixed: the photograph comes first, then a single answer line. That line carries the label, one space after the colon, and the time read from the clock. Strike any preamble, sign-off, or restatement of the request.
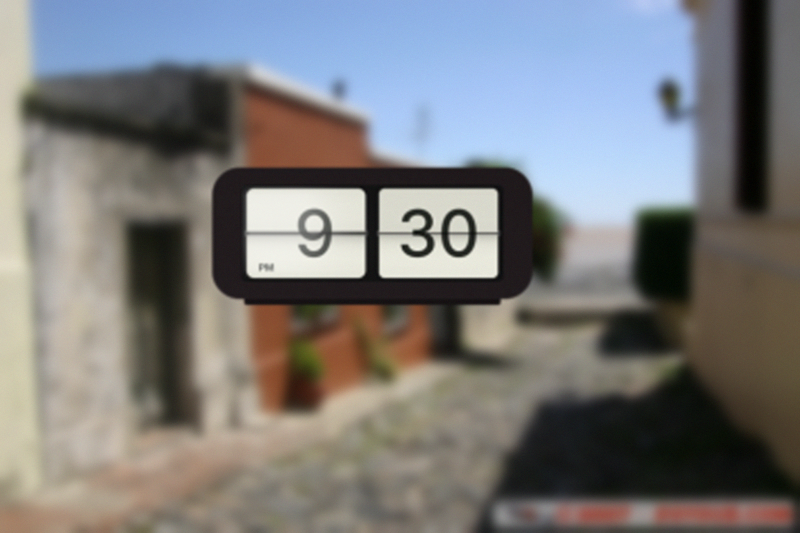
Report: 9:30
